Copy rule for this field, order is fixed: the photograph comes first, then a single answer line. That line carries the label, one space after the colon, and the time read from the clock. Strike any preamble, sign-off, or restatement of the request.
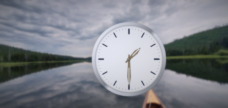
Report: 1:30
